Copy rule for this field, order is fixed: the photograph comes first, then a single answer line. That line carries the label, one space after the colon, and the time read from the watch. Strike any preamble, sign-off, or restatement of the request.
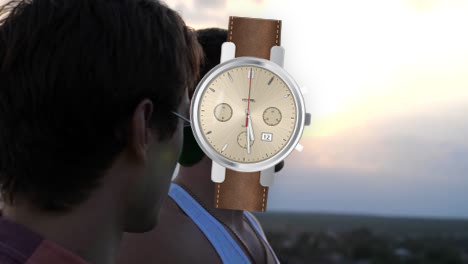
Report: 5:29
